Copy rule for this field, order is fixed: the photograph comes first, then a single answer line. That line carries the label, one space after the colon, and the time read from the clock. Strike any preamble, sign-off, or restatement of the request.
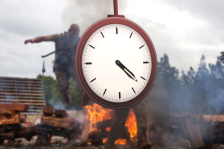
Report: 4:22
